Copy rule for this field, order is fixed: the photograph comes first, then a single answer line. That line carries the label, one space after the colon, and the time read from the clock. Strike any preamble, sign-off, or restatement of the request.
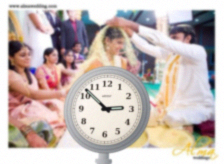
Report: 2:52
